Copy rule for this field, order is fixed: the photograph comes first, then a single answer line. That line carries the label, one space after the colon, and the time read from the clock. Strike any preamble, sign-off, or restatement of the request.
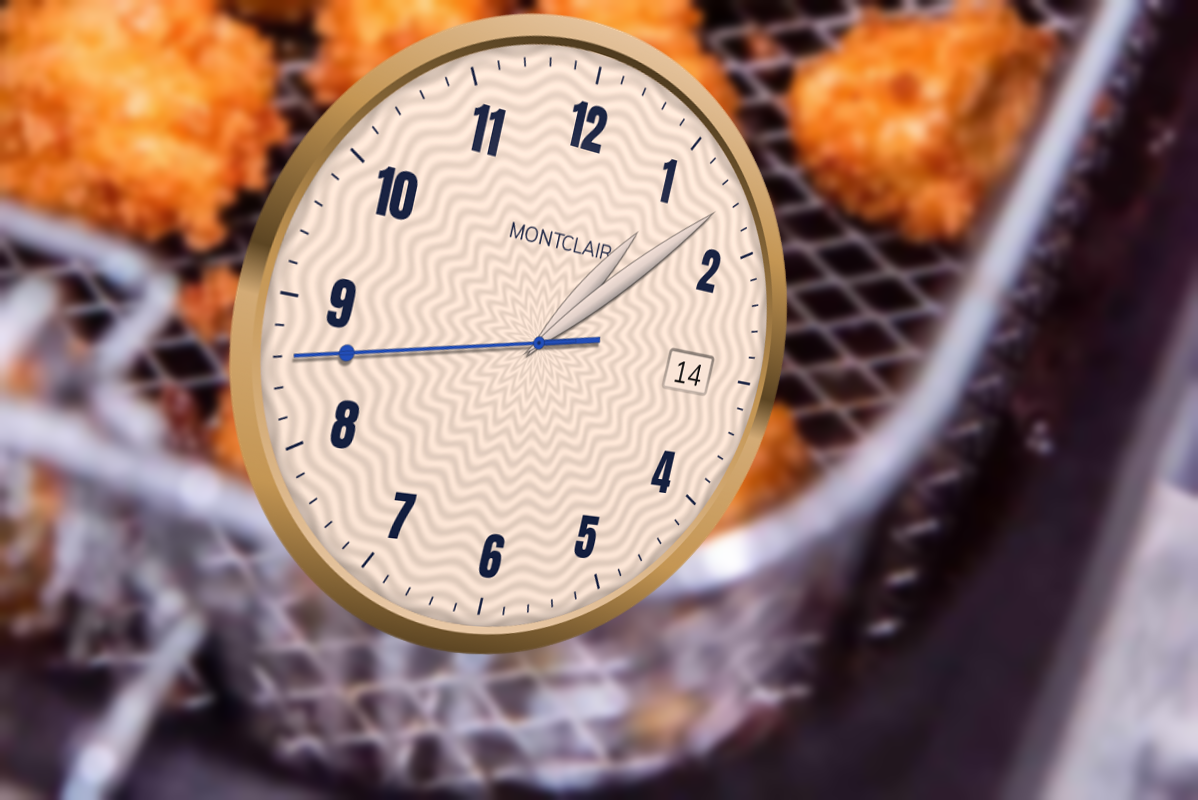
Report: 1:07:43
